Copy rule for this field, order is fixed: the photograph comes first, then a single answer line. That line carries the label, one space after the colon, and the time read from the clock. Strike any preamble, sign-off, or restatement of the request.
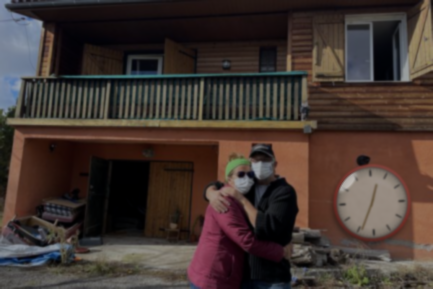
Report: 12:34
